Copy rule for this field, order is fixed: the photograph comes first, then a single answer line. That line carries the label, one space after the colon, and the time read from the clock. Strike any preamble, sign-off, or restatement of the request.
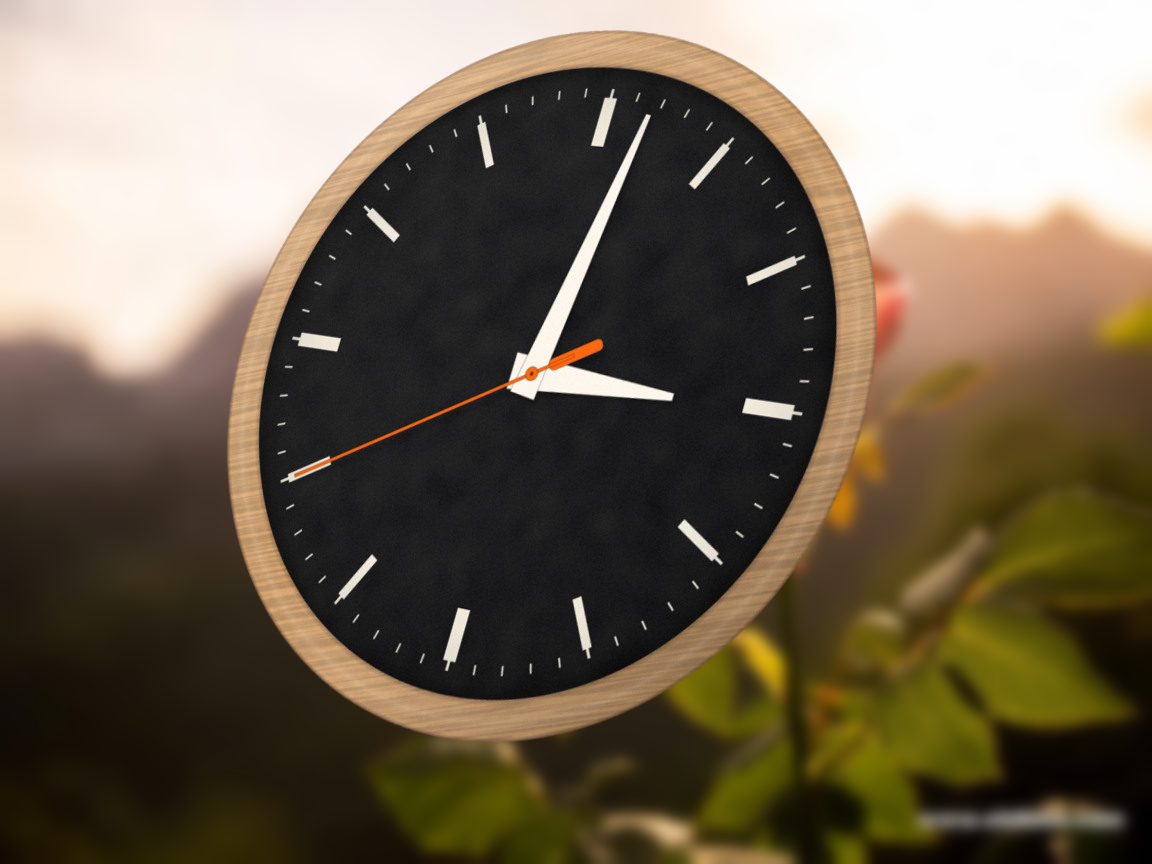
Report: 3:01:40
